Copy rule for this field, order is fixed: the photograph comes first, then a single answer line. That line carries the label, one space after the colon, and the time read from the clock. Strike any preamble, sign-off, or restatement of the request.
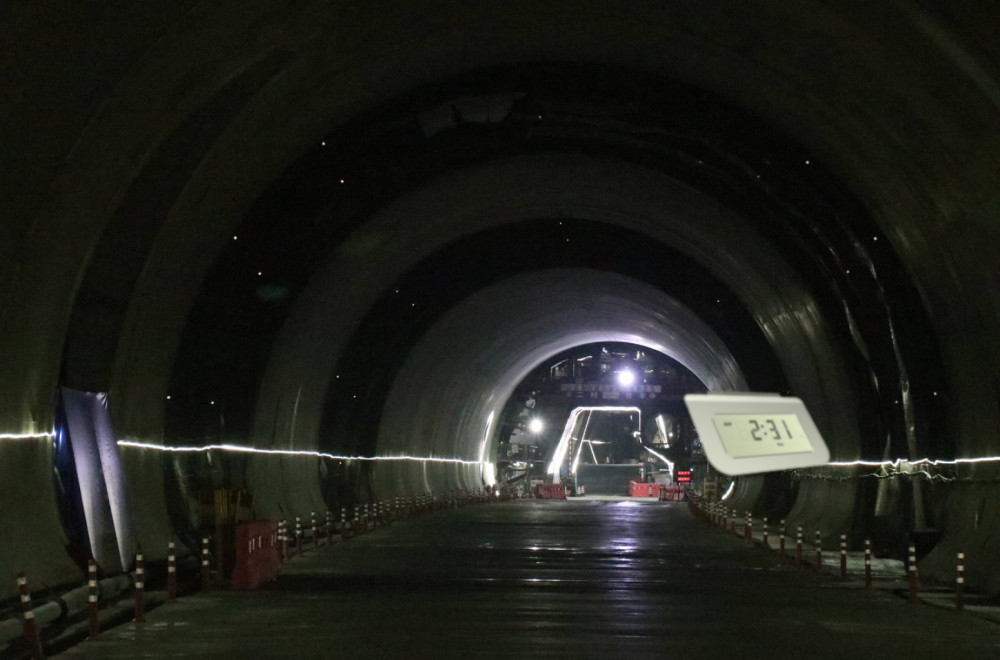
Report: 2:31
